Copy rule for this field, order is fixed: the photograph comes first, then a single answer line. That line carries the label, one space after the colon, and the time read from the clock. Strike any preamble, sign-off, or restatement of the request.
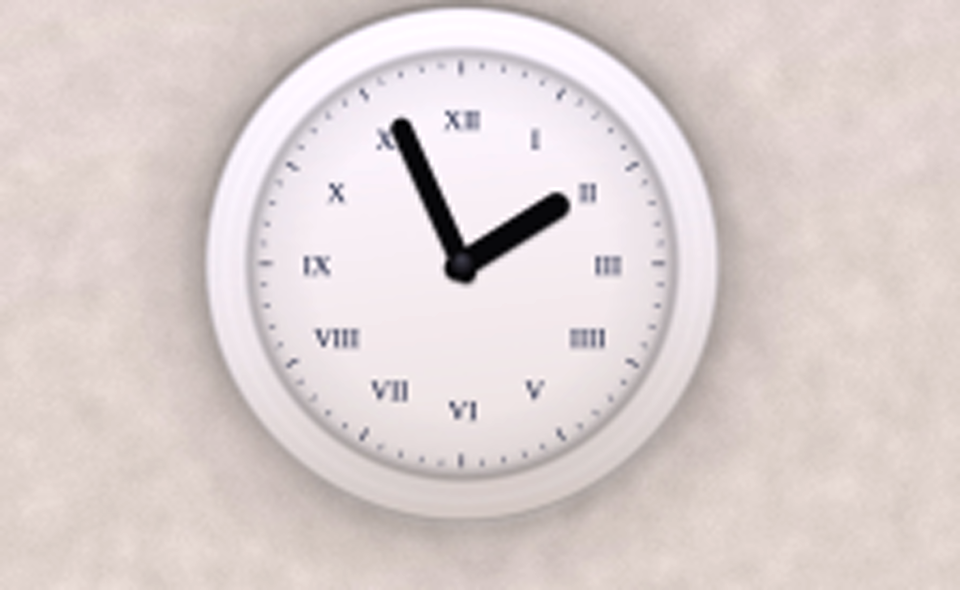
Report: 1:56
